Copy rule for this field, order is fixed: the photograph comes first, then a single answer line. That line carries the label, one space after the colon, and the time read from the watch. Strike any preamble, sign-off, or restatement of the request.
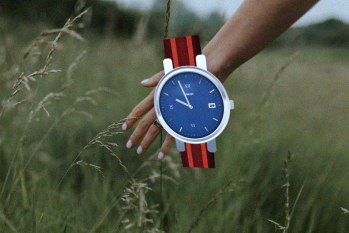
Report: 9:57
